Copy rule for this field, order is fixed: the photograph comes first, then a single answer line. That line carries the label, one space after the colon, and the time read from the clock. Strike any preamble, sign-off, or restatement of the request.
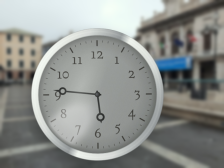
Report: 5:46
